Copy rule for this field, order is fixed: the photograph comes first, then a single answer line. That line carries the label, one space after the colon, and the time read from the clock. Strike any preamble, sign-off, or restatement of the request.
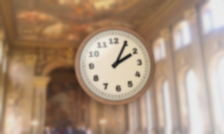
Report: 2:05
